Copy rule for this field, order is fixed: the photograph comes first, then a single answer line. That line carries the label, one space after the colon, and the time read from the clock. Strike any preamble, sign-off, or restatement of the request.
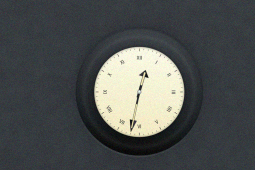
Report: 12:32
